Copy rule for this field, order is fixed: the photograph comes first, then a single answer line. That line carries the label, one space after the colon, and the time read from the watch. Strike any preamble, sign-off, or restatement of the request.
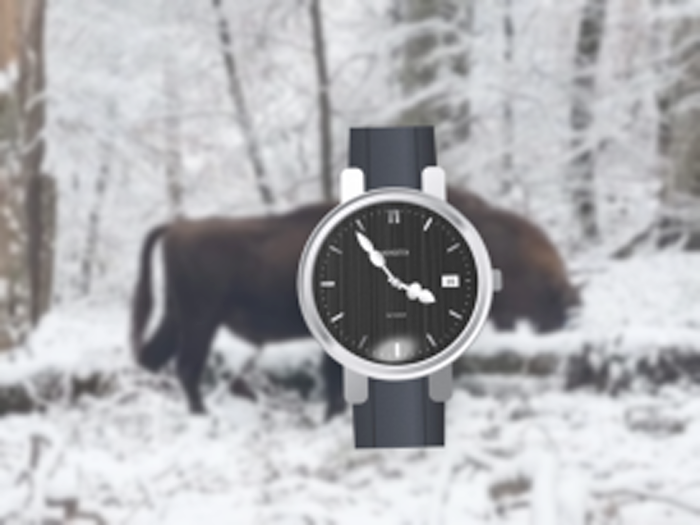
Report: 3:54
